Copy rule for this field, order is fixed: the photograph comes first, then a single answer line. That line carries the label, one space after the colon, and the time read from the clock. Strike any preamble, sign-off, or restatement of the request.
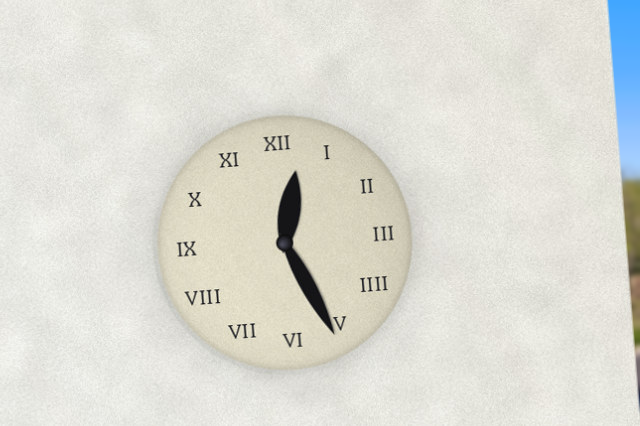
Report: 12:26
